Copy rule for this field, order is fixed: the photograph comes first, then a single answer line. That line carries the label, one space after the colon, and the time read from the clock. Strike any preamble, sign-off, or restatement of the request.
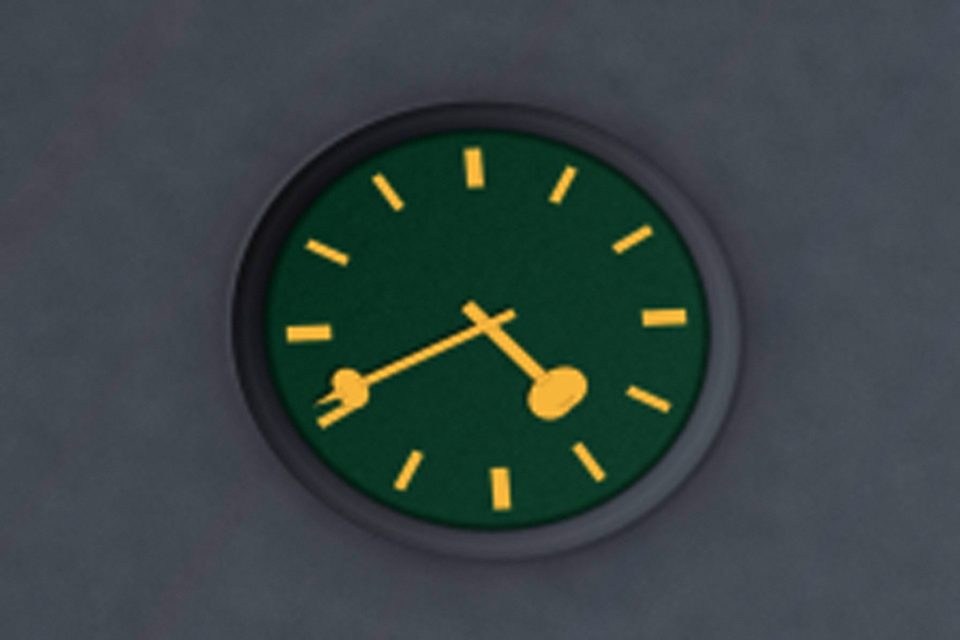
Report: 4:41
